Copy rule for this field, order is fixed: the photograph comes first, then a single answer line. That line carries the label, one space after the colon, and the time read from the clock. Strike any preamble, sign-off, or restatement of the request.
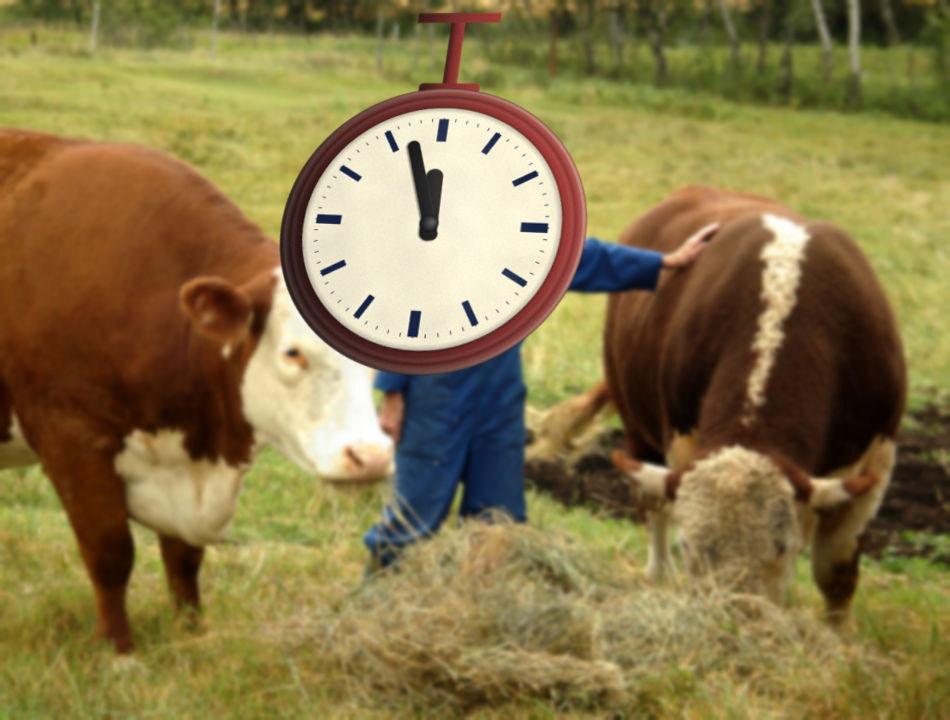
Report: 11:57
